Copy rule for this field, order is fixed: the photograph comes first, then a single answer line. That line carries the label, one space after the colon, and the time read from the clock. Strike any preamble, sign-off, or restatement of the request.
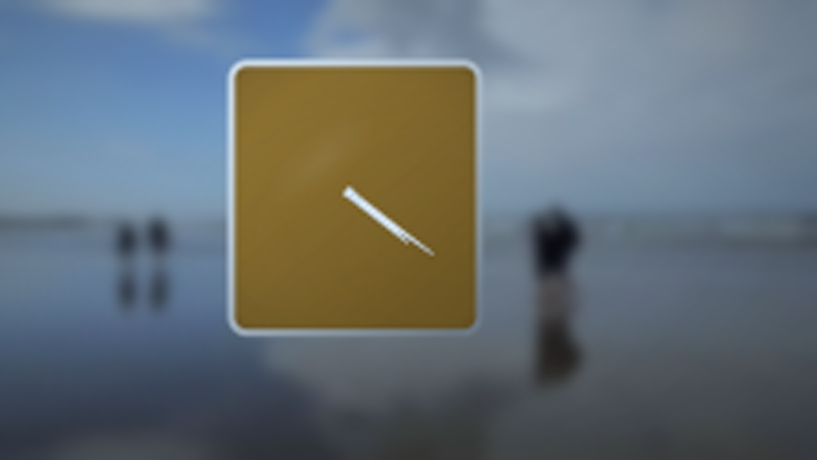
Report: 4:21
